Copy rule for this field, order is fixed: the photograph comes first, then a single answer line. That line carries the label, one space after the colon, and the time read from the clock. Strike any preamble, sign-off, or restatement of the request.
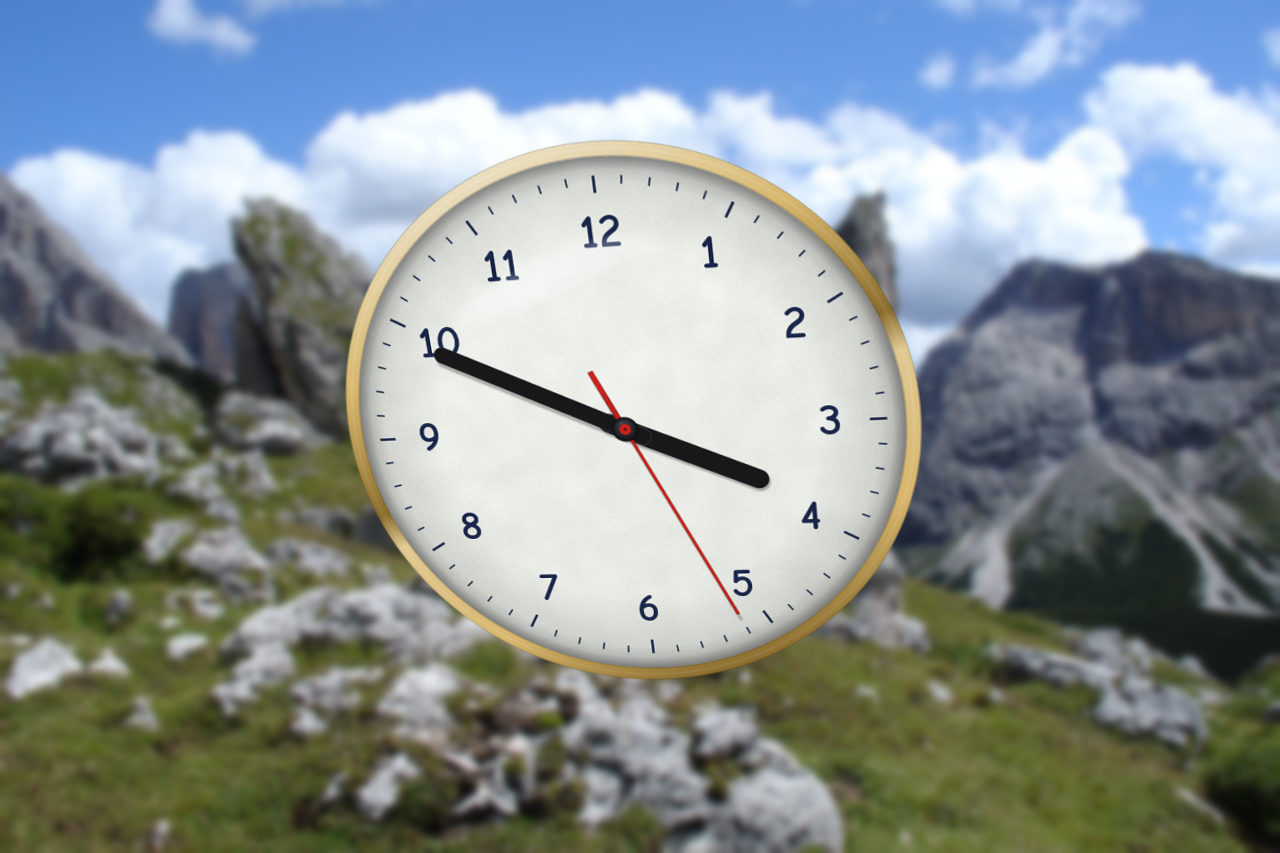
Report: 3:49:26
